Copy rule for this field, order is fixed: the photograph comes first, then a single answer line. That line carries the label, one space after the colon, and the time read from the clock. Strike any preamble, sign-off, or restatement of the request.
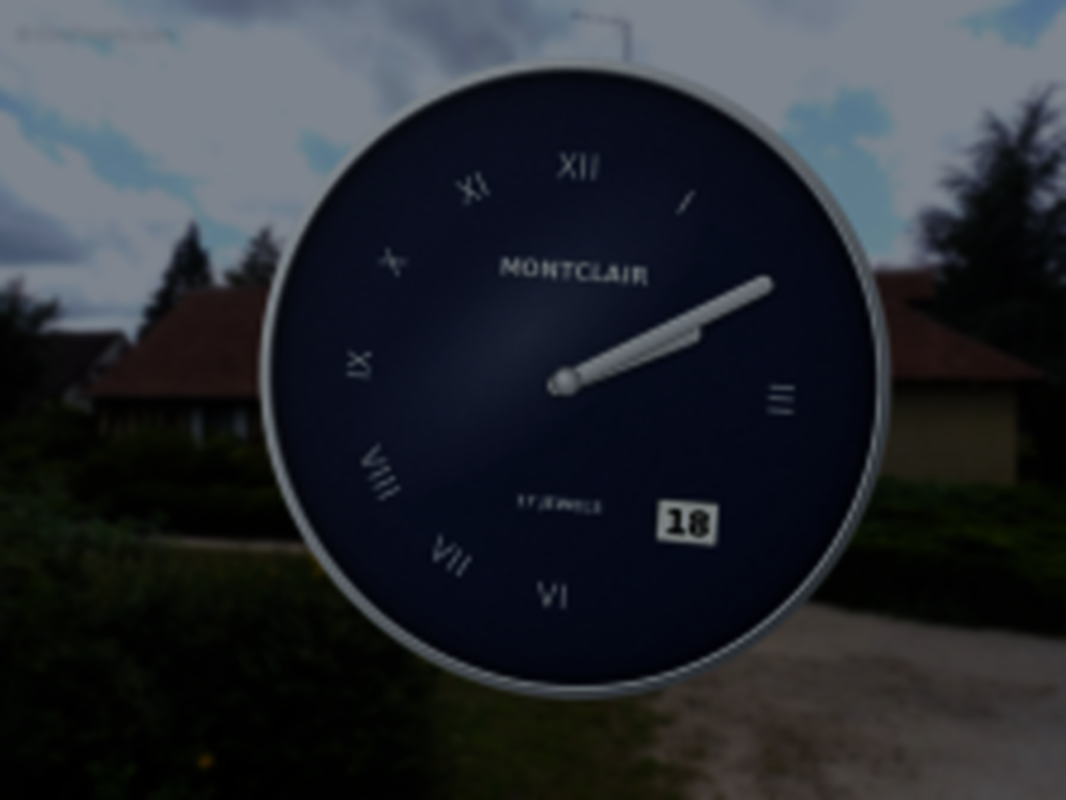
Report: 2:10
